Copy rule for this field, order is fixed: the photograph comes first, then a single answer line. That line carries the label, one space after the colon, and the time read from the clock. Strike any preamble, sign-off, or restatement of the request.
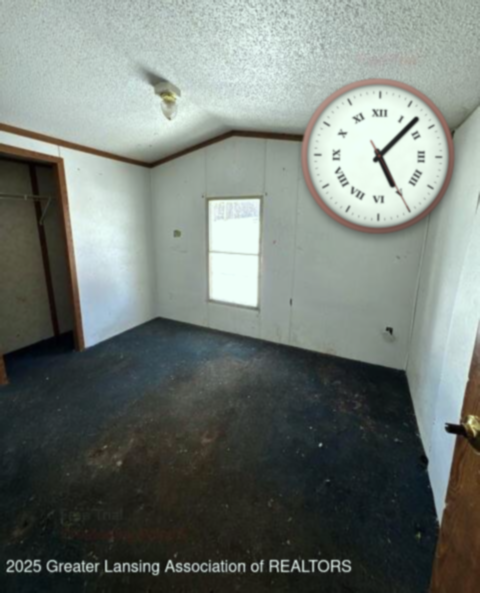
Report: 5:07:25
